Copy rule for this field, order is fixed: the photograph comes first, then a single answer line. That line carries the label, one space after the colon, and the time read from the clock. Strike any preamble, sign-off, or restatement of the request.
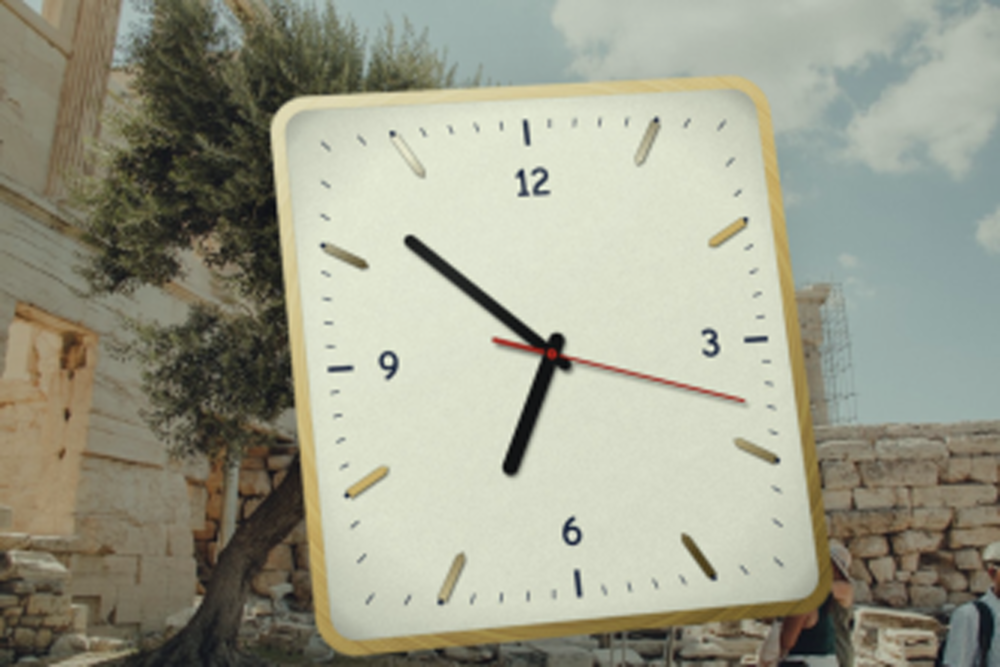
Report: 6:52:18
